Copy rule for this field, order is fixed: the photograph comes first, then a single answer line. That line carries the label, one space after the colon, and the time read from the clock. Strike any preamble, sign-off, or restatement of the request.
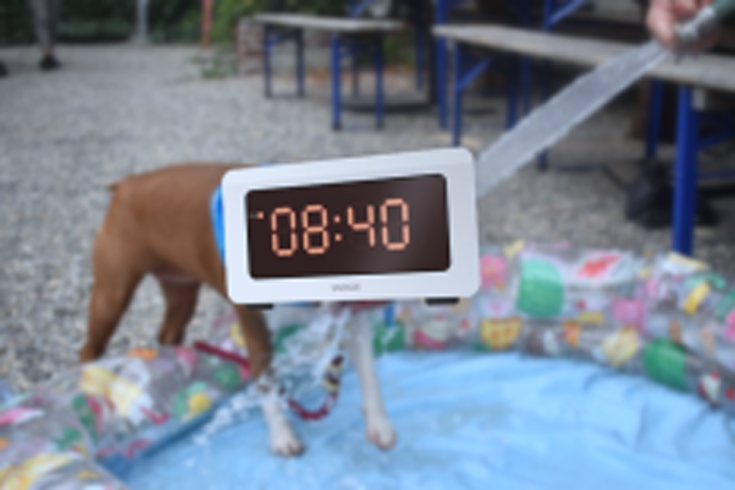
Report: 8:40
